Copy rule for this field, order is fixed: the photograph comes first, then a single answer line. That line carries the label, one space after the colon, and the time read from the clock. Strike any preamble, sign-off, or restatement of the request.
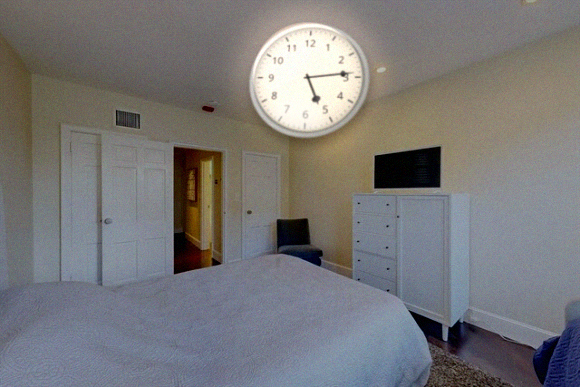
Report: 5:14
